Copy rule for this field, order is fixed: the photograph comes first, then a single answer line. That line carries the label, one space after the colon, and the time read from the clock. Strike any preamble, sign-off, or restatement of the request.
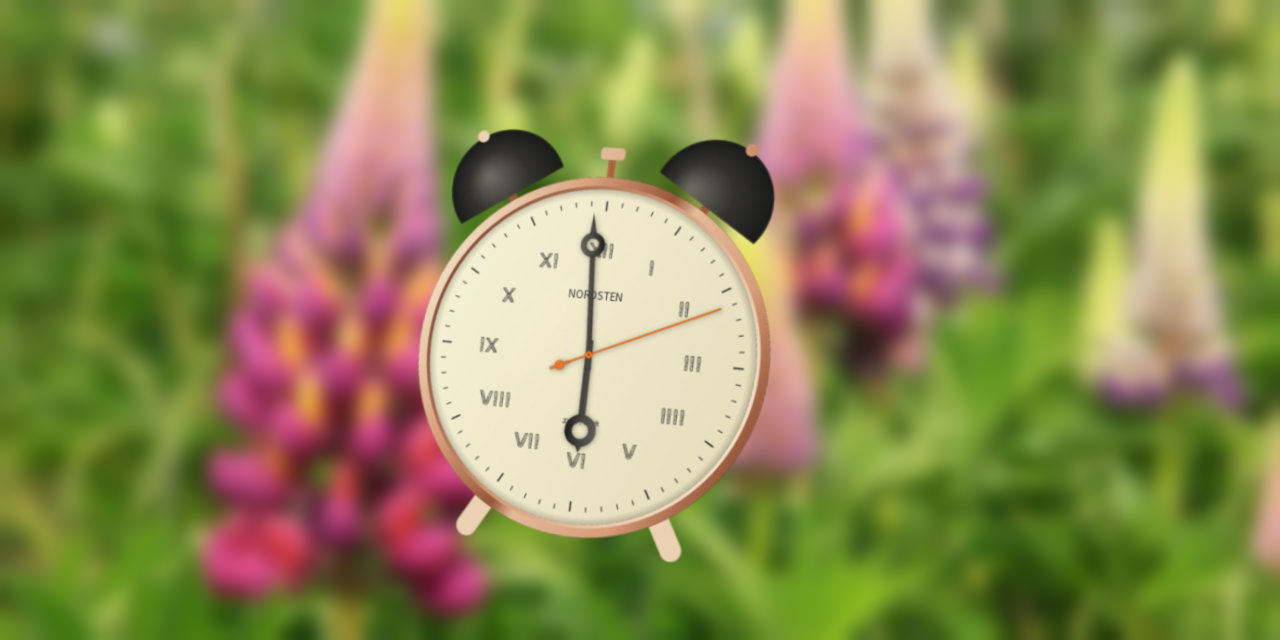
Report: 5:59:11
